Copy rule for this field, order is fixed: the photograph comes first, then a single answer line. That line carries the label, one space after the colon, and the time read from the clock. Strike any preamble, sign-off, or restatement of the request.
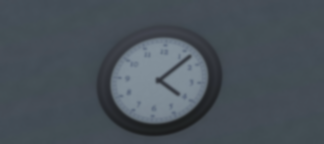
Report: 4:07
